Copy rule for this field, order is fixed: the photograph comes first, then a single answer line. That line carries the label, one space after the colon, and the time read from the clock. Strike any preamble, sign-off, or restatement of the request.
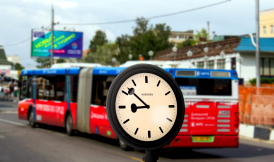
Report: 8:52
